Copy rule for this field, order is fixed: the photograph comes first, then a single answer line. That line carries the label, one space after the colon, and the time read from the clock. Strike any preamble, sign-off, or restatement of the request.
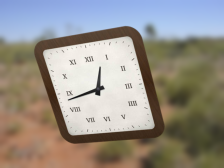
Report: 12:43
